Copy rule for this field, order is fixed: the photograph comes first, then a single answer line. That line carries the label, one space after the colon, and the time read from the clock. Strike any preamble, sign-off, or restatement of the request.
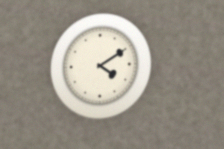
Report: 4:10
